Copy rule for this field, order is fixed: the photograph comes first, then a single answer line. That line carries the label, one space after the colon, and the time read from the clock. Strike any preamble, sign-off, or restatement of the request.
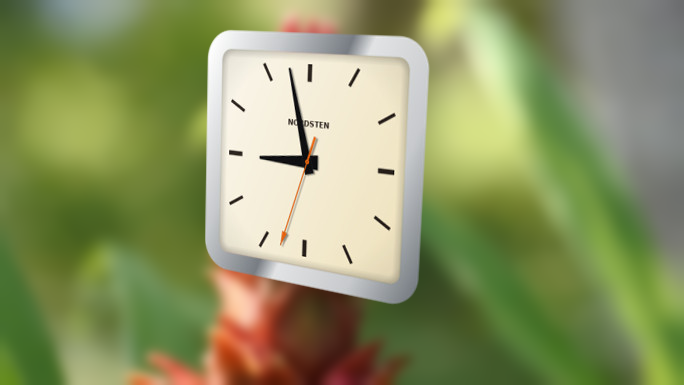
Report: 8:57:33
